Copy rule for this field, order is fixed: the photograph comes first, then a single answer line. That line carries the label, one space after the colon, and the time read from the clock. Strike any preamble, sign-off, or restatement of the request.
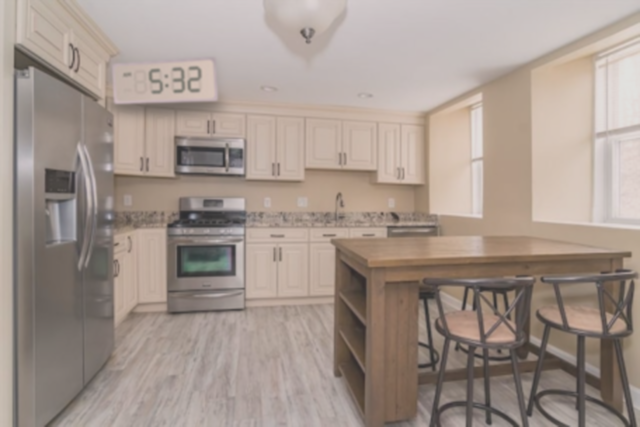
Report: 5:32
